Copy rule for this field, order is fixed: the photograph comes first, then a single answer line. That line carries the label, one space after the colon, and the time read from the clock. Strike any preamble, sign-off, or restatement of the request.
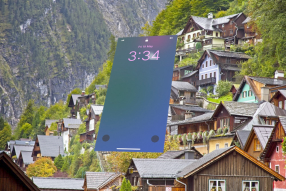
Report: 3:34
